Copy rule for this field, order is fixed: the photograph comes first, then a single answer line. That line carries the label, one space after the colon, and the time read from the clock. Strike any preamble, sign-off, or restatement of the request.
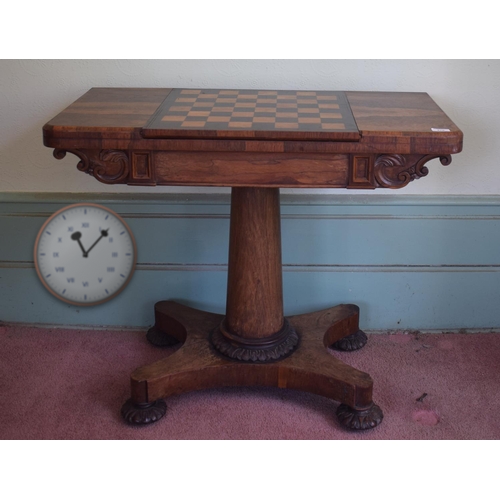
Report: 11:07
